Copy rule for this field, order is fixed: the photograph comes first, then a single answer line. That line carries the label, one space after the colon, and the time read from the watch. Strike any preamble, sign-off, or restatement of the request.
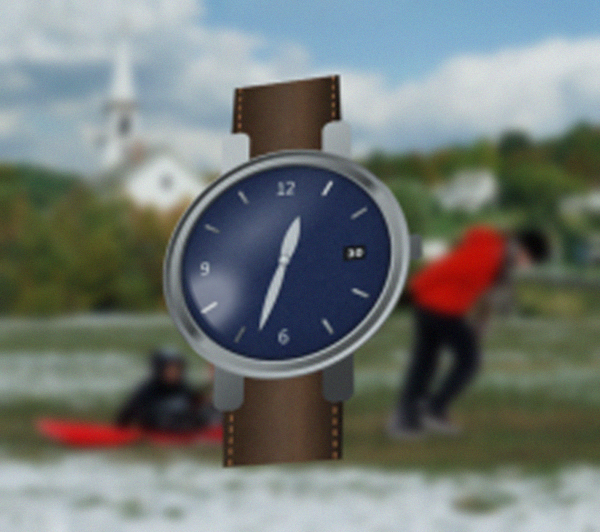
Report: 12:33
